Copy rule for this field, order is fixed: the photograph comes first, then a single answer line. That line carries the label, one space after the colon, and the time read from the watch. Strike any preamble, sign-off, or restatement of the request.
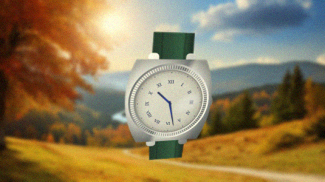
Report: 10:28
